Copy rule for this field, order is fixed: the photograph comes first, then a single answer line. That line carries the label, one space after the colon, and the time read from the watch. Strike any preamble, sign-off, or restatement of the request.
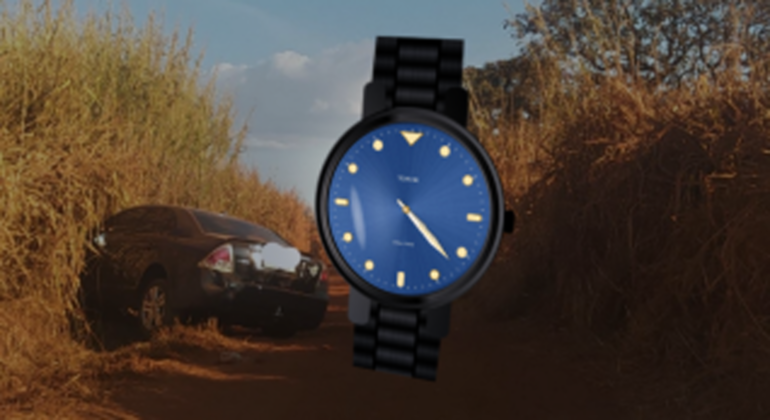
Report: 4:22
